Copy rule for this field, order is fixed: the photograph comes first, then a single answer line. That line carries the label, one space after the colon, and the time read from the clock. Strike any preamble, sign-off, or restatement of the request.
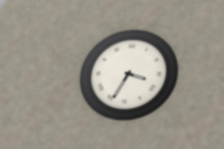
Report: 3:34
